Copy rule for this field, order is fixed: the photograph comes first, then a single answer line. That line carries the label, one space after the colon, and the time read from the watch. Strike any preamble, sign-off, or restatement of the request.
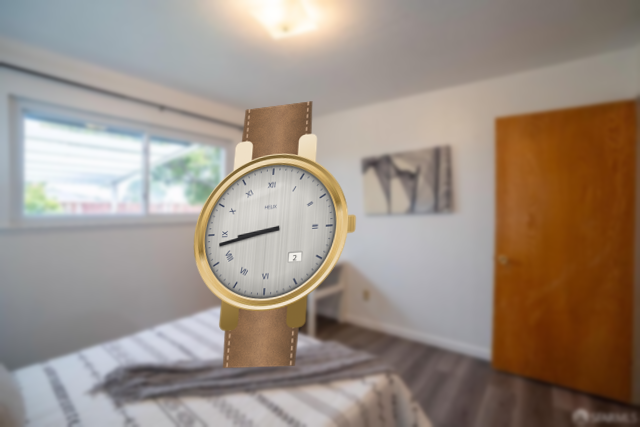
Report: 8:43
